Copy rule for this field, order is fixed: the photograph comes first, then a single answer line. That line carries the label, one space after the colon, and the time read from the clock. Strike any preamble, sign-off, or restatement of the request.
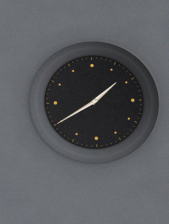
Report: 1:40
